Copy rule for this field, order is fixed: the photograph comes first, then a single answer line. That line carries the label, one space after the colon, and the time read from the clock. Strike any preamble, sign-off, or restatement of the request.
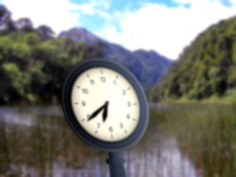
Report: 6:39
